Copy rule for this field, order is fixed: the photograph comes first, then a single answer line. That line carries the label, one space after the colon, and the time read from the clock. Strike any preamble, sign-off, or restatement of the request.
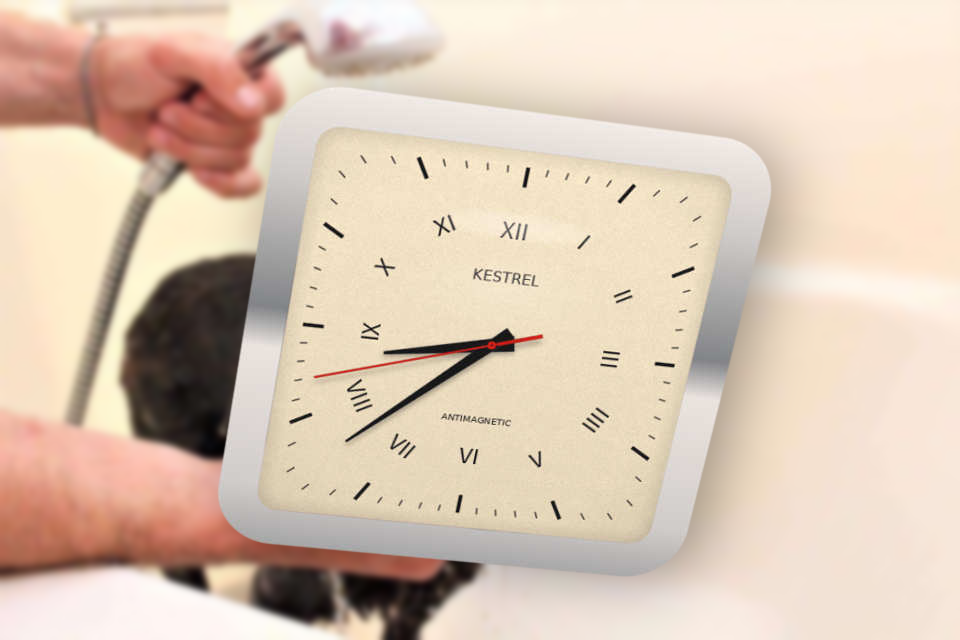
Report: 8:37:42
